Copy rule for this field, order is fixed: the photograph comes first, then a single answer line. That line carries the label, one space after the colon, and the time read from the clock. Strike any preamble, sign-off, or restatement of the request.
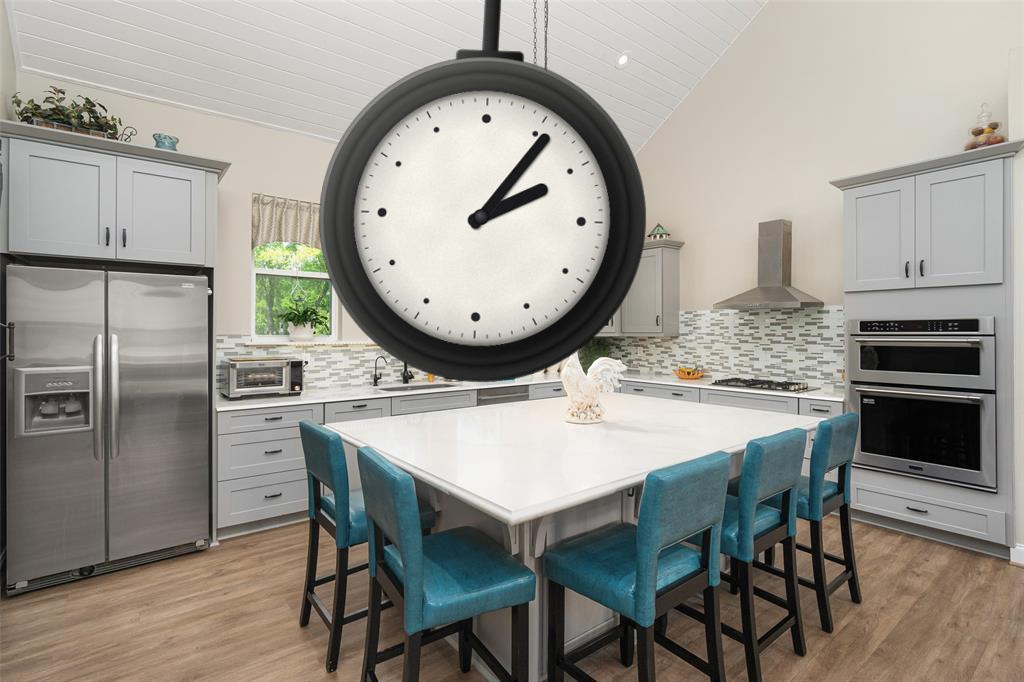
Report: 2:06
